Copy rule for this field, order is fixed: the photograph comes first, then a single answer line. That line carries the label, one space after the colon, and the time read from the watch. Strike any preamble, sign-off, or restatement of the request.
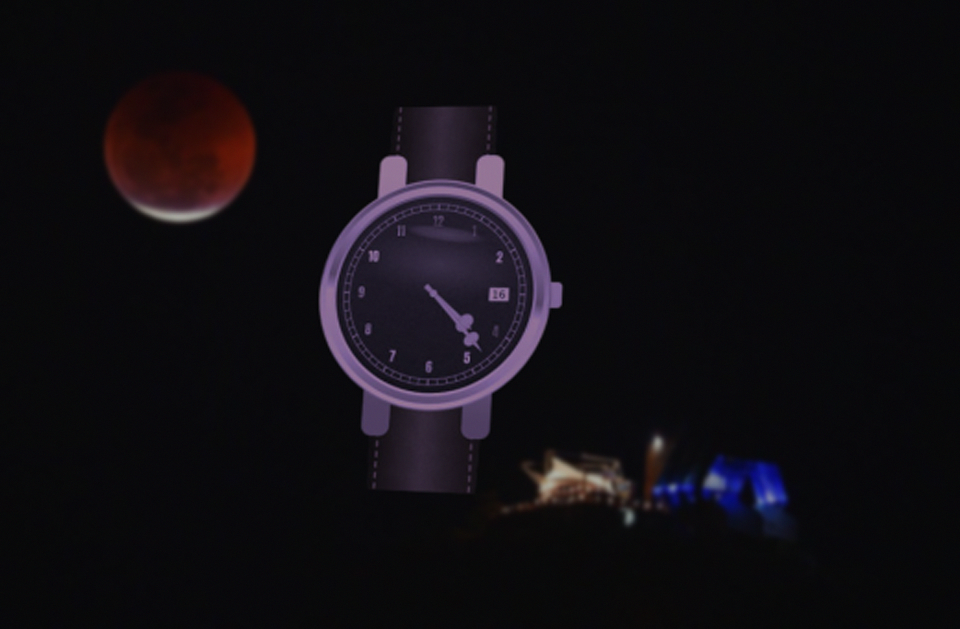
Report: 4:23
